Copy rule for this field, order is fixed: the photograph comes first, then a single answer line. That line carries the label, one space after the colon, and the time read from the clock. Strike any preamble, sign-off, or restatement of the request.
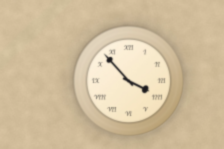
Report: 3:53
